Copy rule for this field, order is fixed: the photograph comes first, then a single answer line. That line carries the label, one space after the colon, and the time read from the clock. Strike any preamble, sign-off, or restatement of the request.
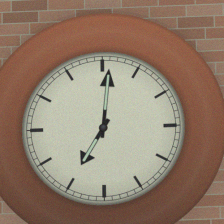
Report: 7:01
